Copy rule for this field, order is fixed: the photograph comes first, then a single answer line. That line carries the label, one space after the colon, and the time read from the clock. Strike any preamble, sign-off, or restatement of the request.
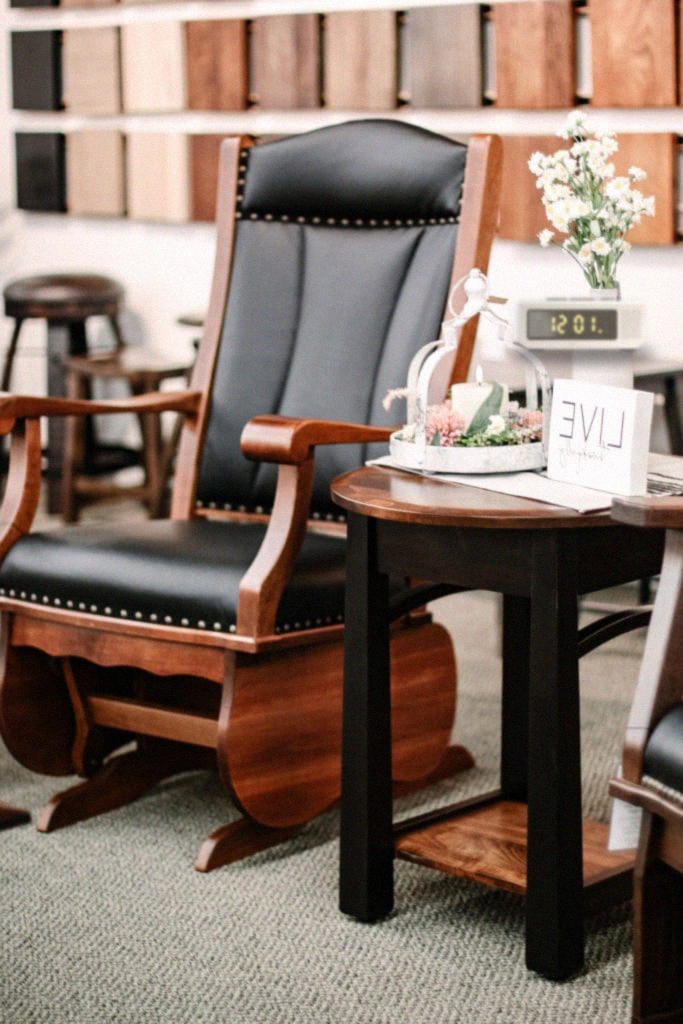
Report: 12:01
